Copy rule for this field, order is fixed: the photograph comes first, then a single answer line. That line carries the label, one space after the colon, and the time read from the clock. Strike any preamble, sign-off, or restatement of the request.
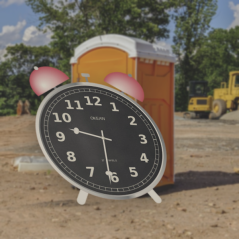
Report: 9:31
